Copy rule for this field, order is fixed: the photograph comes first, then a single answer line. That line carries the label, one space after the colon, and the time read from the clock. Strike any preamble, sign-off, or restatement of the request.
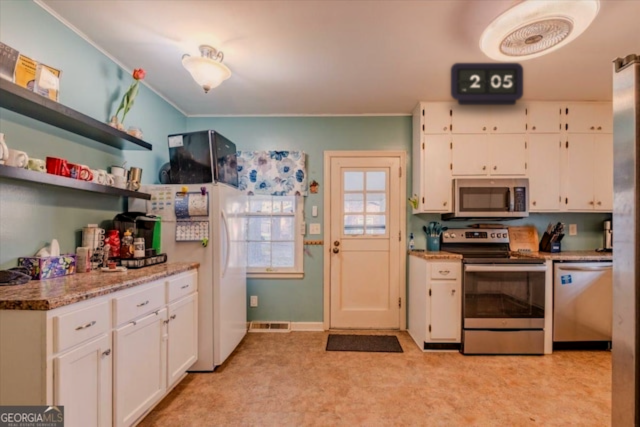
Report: 2:05
